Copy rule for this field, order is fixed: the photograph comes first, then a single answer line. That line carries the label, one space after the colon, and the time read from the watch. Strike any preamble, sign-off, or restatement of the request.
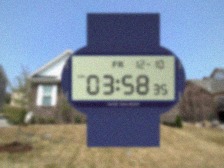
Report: 3:58
